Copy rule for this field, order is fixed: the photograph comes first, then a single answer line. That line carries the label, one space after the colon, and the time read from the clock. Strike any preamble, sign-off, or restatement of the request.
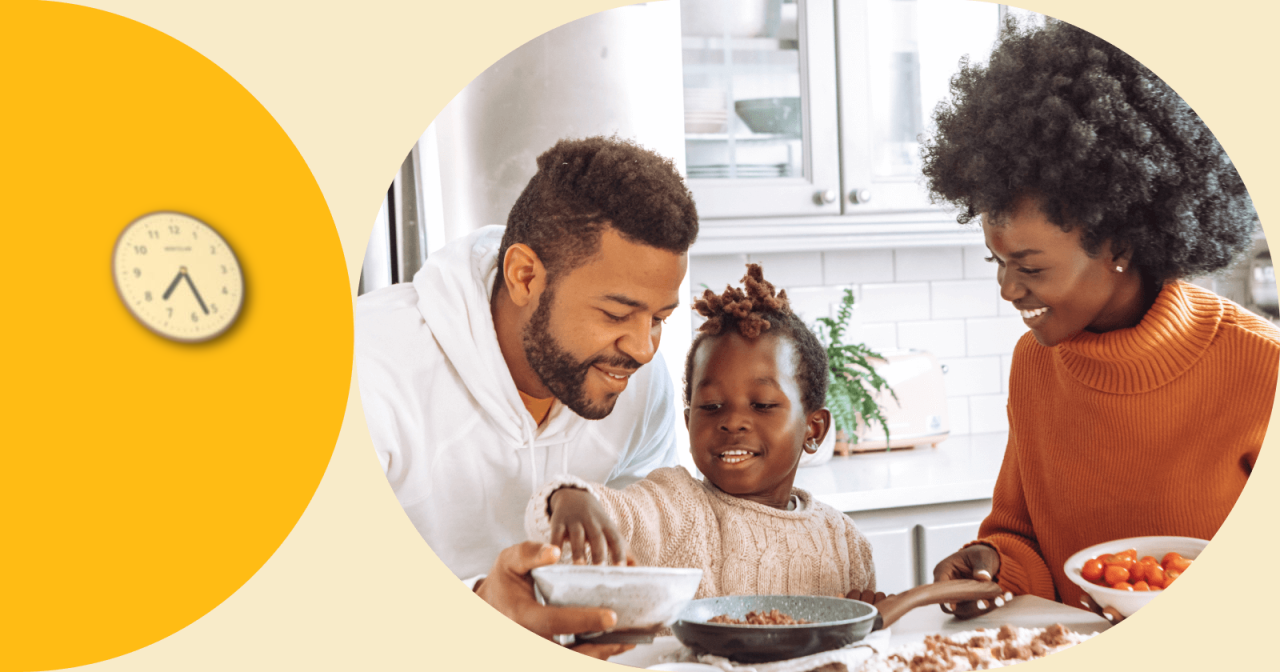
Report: 7:27
